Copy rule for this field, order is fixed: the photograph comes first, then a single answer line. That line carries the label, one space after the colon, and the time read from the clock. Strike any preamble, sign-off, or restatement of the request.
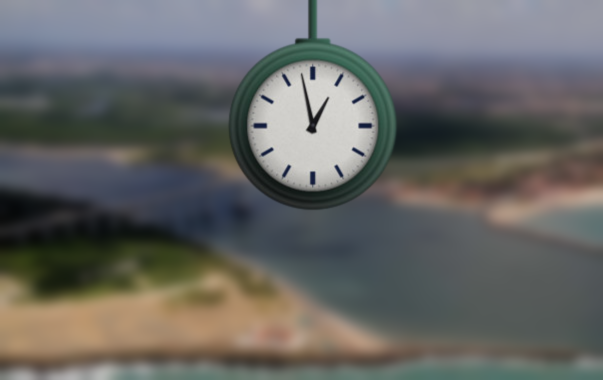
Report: 12:58
